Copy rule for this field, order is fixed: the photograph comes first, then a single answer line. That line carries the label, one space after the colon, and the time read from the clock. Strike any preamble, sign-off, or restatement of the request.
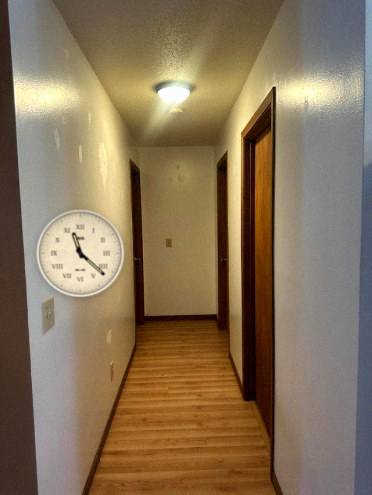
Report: 11:22
